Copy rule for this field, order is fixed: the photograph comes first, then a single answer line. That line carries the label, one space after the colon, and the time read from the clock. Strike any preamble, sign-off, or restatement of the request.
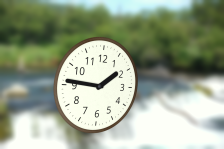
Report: 1:46
